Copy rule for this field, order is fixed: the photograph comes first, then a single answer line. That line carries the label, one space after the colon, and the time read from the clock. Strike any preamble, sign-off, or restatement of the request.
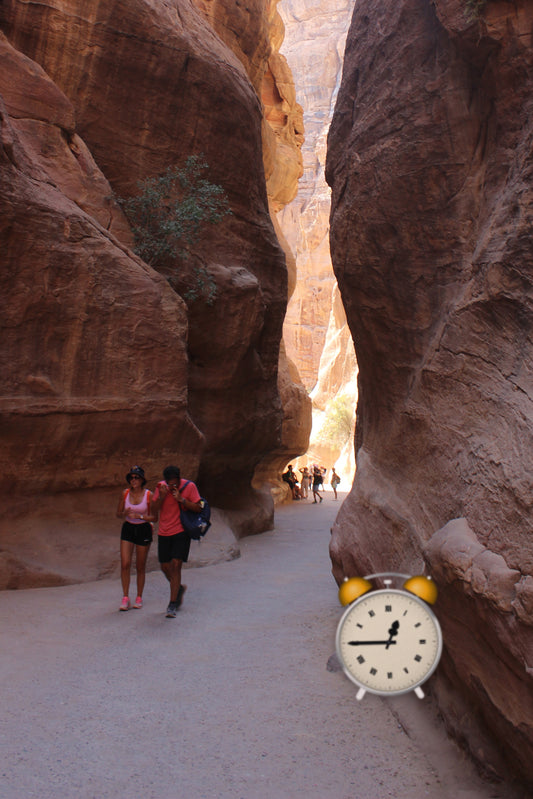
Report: 12:45
